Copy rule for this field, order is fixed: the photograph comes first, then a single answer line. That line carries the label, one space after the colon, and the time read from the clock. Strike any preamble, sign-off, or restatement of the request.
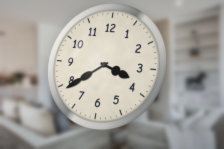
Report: 3:39
